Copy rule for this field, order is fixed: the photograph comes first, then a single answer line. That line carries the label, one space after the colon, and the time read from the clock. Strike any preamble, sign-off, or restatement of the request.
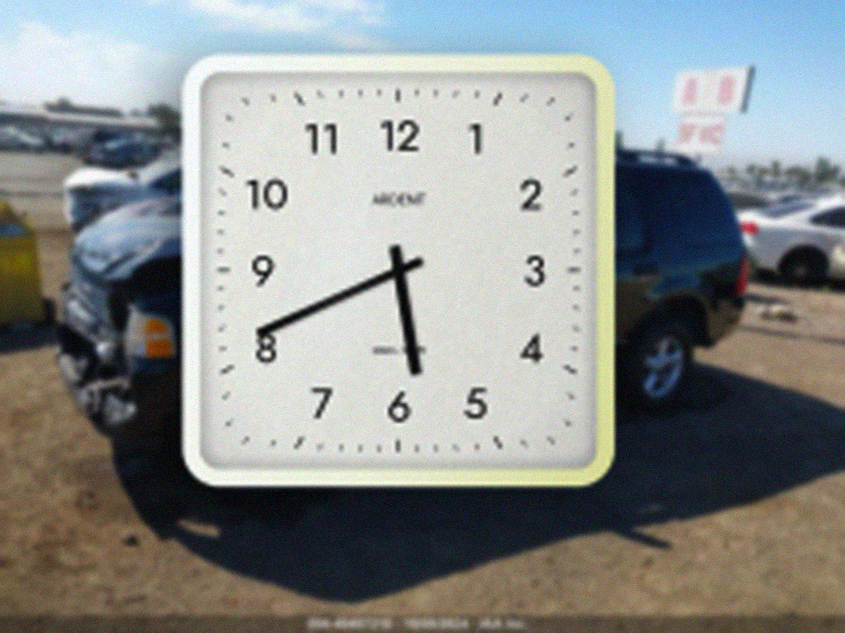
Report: 5:41
